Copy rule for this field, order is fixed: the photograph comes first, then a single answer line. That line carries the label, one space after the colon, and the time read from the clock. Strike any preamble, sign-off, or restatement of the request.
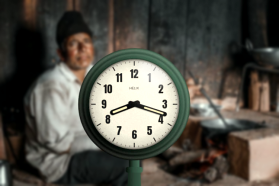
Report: 8:18
